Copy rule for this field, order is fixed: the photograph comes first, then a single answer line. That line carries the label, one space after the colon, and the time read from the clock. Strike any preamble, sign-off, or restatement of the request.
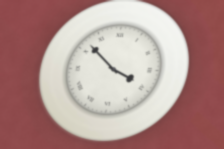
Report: 3:52
